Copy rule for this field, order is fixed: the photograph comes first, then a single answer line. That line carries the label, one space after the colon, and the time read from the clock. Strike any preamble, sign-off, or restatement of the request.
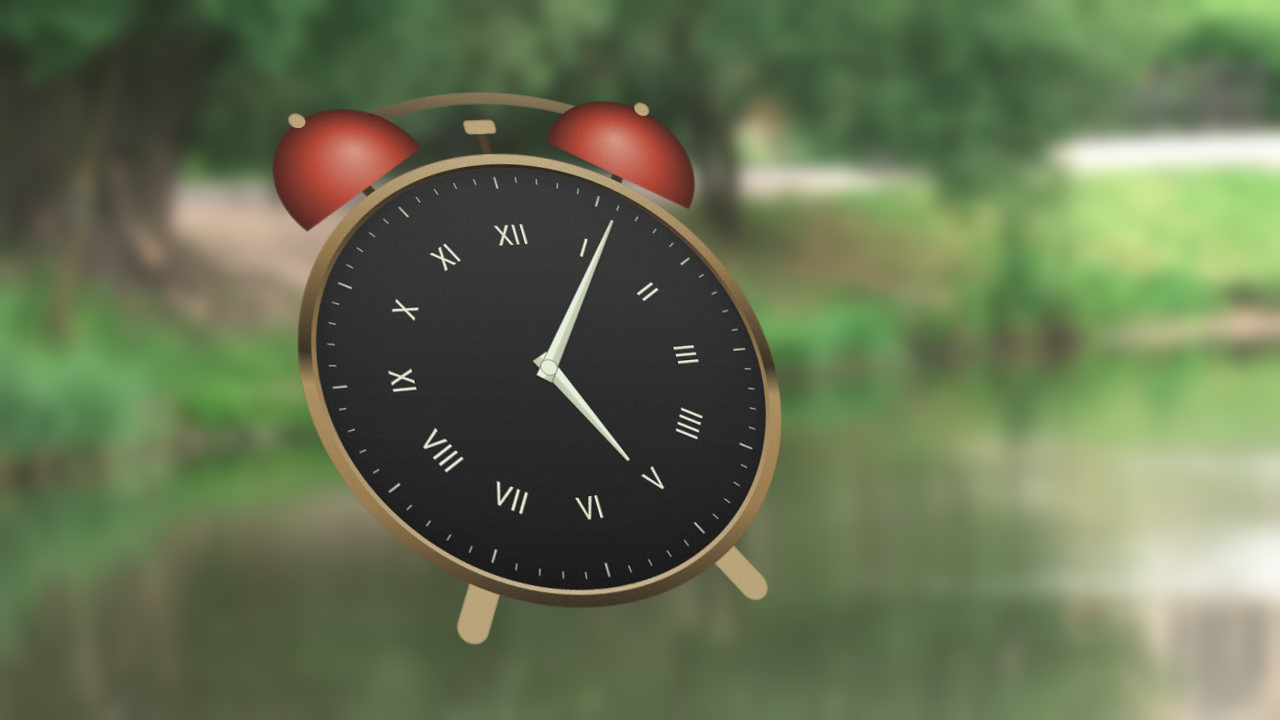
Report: 5:06
